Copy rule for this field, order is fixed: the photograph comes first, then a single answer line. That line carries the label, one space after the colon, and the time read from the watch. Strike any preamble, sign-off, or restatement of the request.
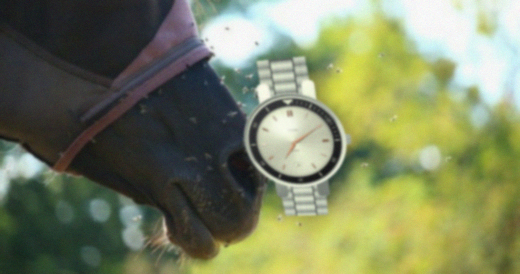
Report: 7:10
